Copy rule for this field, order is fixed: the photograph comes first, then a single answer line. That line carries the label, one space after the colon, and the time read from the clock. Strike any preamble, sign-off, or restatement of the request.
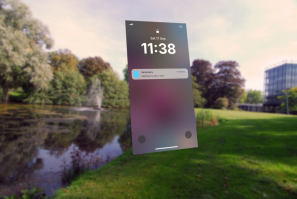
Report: 11:38
